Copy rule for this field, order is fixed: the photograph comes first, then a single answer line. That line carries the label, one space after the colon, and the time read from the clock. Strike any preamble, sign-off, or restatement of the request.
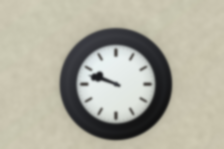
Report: 9:48
